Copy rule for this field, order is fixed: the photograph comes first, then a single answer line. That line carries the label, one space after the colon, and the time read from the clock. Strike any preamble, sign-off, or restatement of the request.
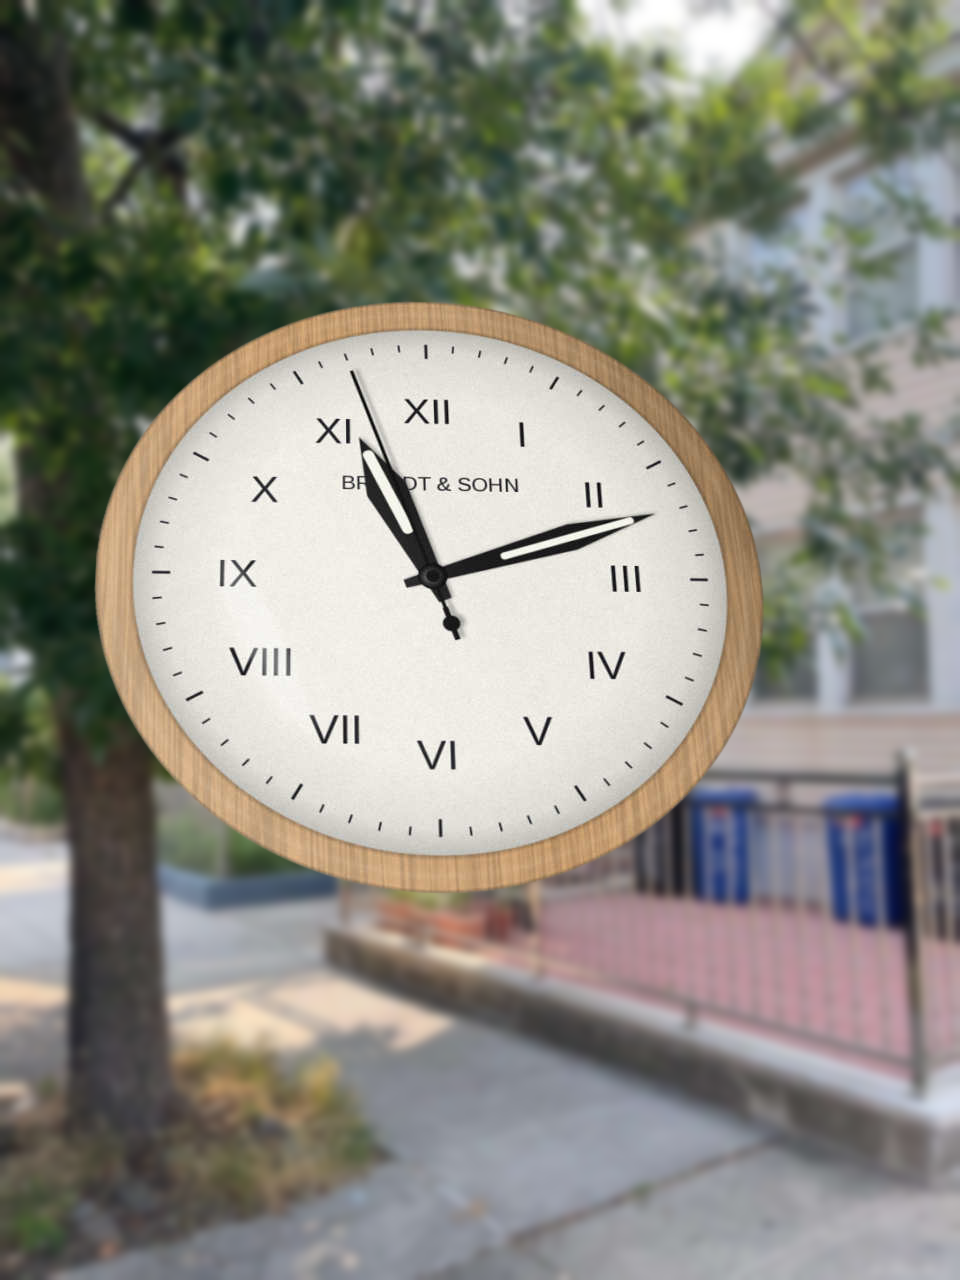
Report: 11:11:57
